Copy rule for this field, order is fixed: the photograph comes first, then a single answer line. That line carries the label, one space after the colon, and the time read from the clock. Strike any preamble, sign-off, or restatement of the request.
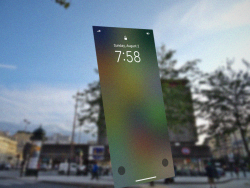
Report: 7:58
